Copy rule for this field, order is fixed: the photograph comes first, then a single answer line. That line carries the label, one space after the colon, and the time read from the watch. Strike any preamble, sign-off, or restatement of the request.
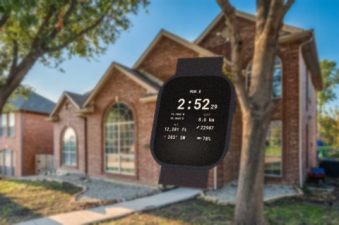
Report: 2:52
